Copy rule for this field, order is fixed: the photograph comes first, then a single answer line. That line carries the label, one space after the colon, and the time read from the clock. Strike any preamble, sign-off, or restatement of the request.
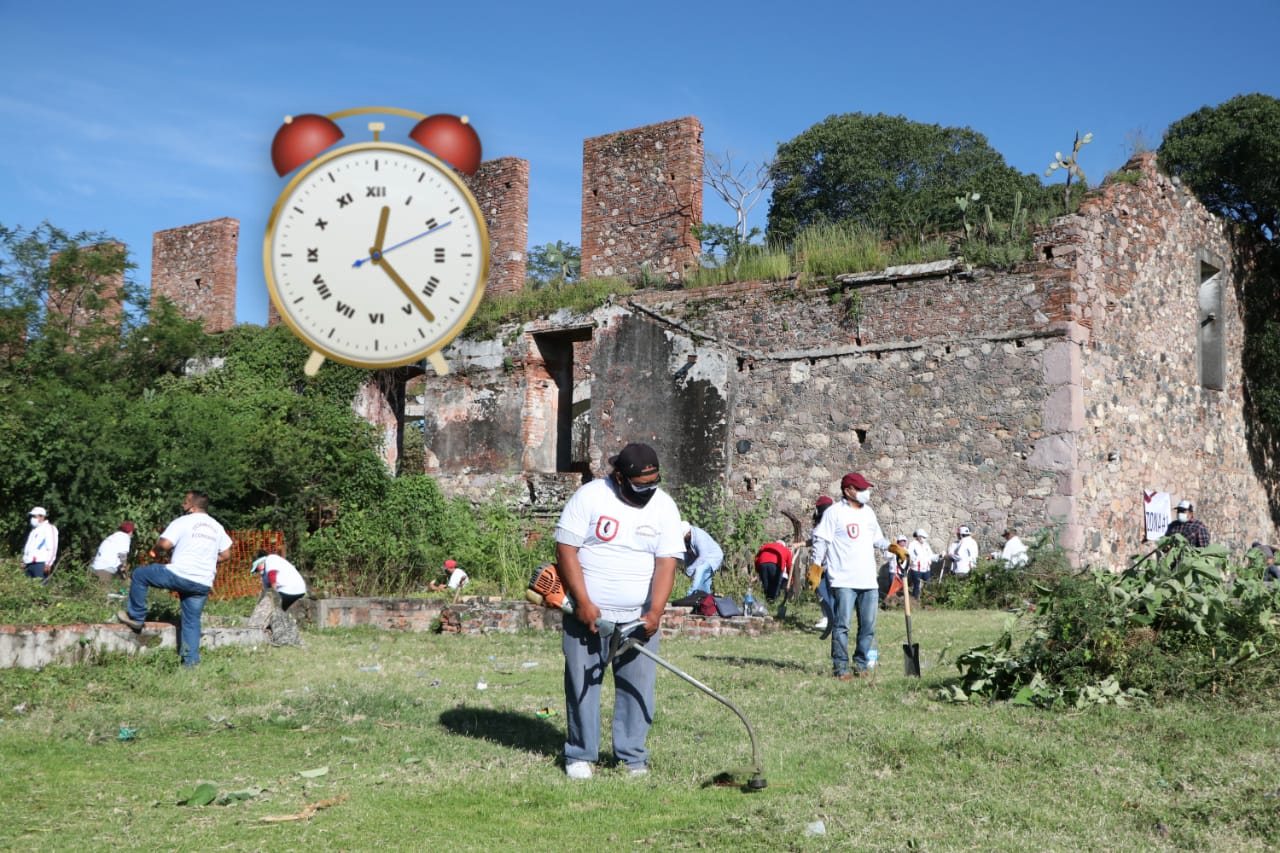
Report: 12:23:11
